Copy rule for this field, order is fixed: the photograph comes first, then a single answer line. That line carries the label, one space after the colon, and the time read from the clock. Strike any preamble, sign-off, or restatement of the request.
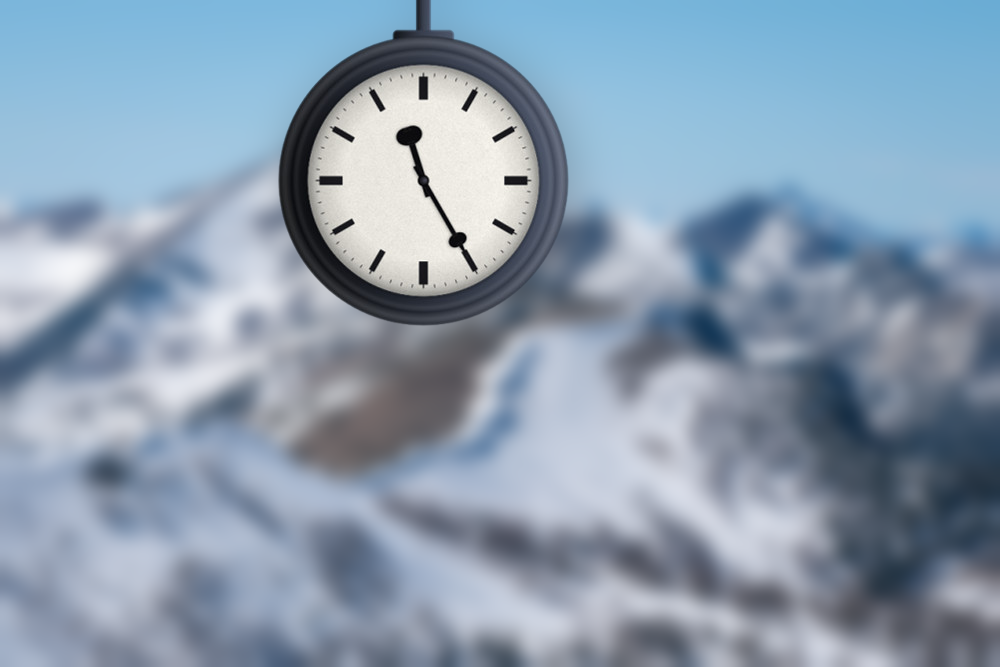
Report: 11:25
